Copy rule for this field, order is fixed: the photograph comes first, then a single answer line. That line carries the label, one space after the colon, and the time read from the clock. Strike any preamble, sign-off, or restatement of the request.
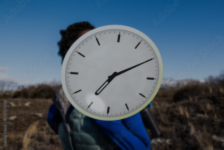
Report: 7:10
